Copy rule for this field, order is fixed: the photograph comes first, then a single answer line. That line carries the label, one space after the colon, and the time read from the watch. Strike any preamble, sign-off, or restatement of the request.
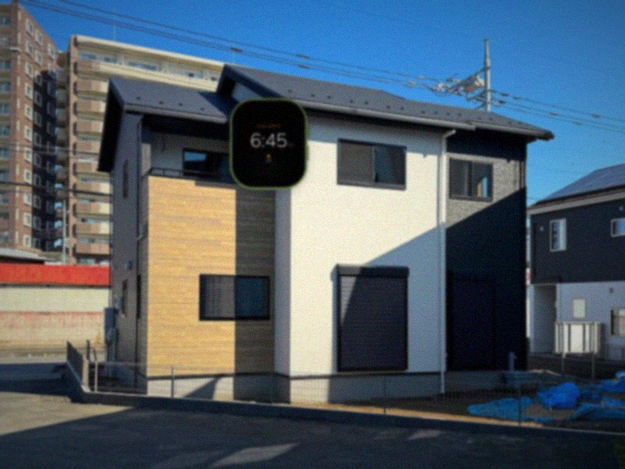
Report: 6:45
